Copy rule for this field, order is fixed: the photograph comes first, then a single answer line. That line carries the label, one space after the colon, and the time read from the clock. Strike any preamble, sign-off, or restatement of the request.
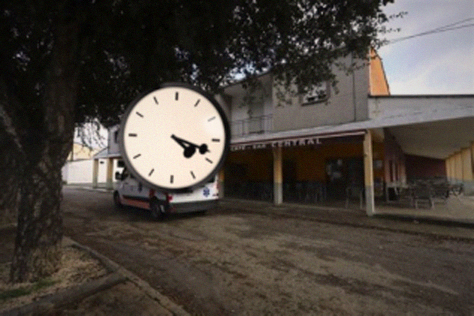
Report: 4:18
